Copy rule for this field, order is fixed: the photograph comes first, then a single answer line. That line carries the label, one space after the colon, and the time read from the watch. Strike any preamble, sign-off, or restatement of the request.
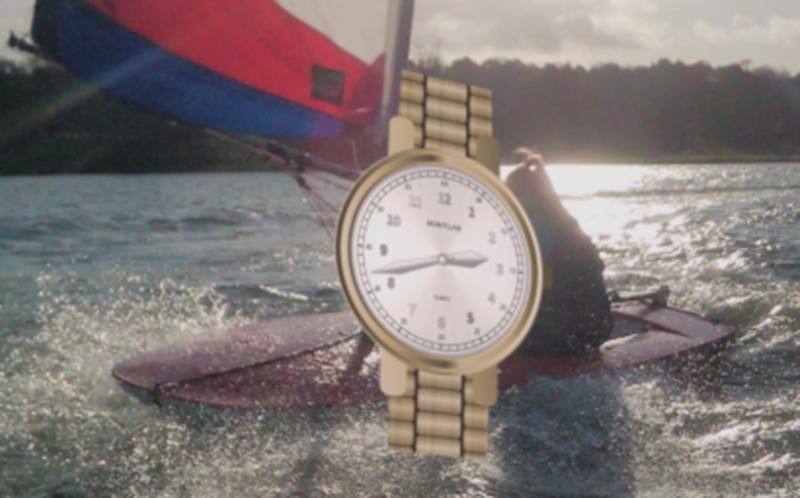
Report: 2:42
